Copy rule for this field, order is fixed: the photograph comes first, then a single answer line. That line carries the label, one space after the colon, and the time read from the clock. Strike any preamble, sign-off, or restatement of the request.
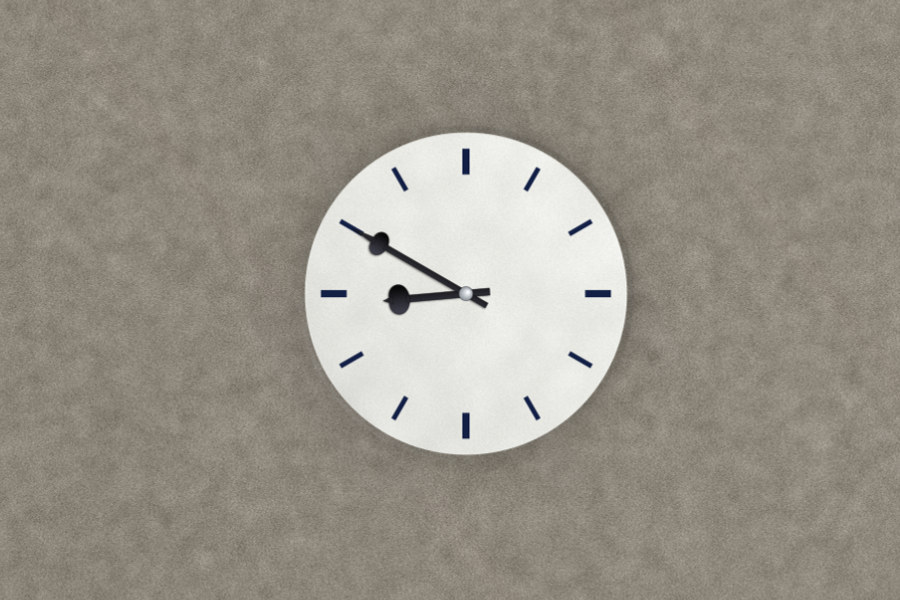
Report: 8:50
